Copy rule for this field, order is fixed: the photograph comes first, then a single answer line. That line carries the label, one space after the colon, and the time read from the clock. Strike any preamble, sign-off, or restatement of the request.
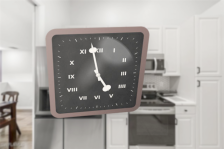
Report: 4:58
